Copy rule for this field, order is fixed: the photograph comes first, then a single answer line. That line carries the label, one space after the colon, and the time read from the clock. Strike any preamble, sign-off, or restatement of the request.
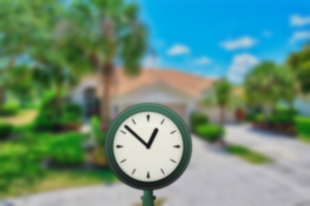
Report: 12:52
